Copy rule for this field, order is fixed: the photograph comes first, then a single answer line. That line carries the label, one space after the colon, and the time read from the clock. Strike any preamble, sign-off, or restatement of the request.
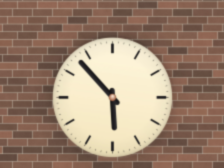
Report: 5:53
